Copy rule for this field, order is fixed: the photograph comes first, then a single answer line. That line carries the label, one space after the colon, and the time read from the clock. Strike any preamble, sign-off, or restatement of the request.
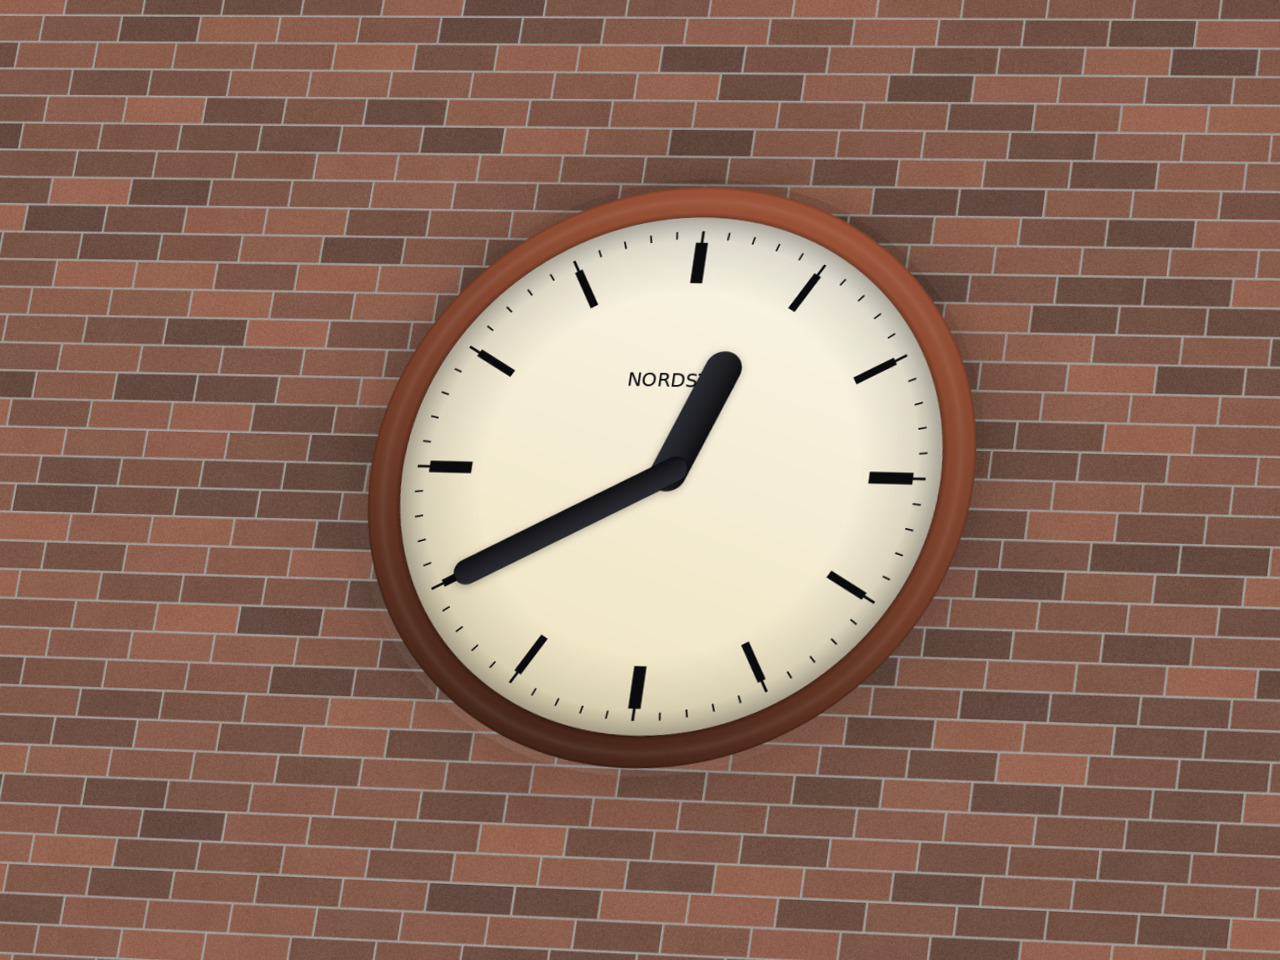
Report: 12:40
